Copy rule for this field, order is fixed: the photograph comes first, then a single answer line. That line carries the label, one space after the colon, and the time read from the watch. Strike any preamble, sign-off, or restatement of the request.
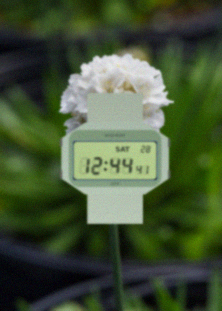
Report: 12:44
